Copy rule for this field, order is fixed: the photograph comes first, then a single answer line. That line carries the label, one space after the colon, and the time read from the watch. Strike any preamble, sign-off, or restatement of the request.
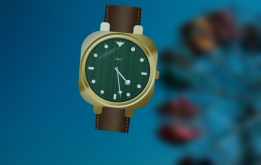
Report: 4:28
